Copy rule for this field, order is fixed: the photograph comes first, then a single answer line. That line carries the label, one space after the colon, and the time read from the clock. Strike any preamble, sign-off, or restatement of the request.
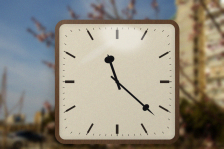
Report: 11:22
